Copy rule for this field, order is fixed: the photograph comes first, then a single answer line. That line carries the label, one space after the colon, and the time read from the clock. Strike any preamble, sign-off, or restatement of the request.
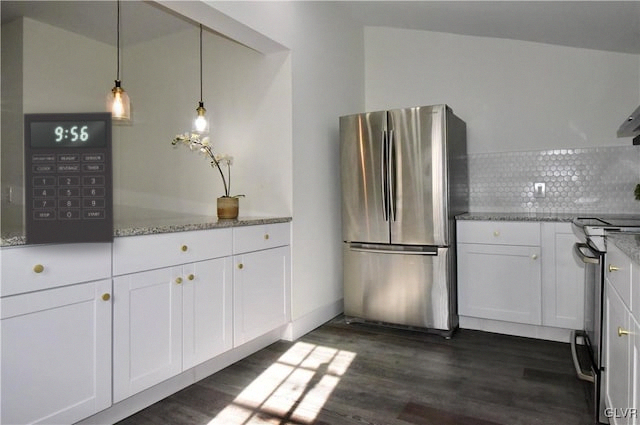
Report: 9:56
